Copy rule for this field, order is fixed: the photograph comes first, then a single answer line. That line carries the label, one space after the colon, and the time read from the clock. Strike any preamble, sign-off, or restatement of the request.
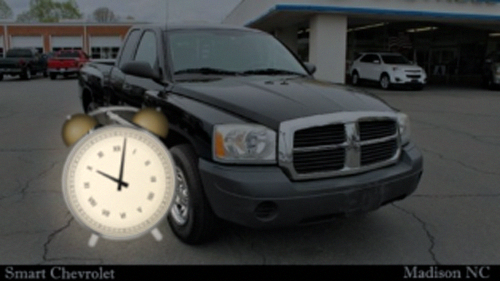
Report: 10:02
